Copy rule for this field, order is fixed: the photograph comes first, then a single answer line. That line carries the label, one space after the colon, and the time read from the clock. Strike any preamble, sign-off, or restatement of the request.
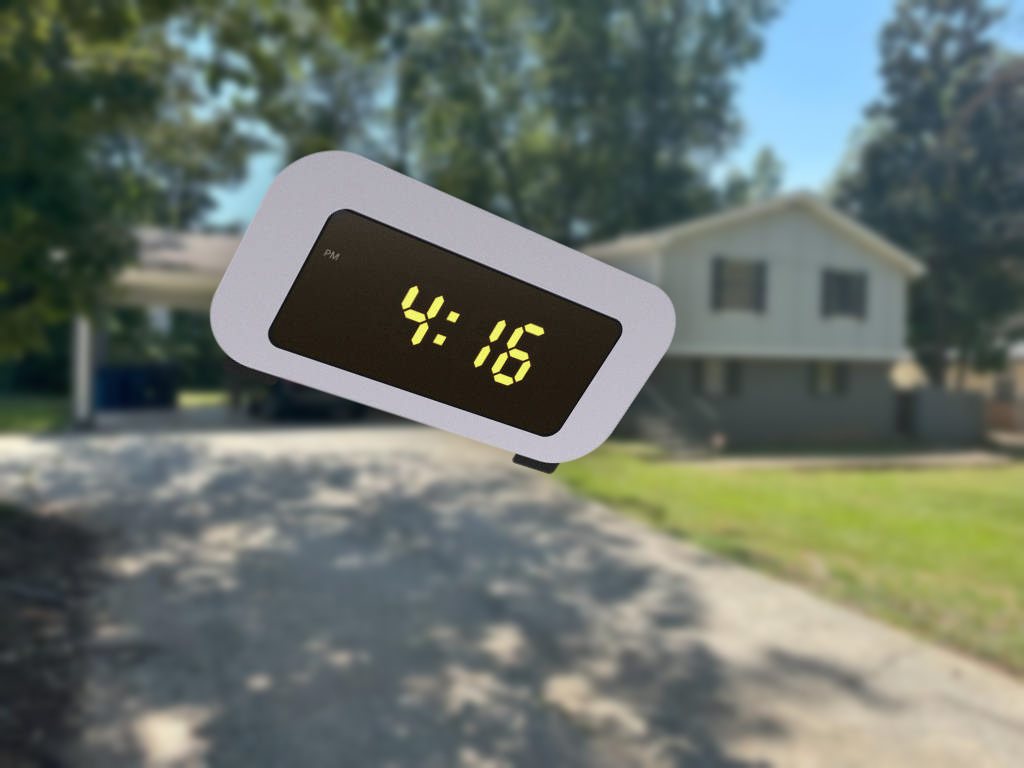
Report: 4:16
